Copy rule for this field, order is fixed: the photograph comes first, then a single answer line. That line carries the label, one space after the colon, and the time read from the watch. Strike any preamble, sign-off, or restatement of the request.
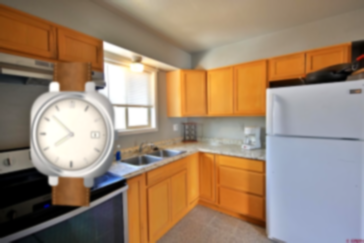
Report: 7:52
